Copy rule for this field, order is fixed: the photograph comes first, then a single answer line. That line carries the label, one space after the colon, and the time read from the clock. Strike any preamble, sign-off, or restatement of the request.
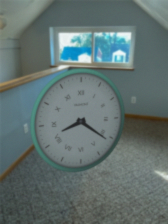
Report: 8:21
